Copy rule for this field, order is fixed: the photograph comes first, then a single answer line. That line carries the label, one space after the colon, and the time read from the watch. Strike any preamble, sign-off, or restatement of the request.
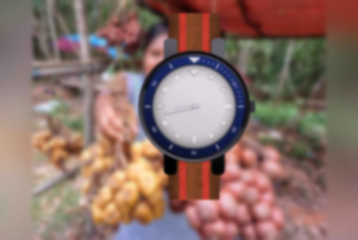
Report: 8:43
